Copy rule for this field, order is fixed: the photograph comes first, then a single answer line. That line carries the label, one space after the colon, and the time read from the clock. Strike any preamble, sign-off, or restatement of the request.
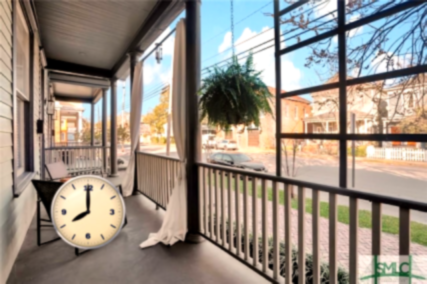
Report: 8:00
